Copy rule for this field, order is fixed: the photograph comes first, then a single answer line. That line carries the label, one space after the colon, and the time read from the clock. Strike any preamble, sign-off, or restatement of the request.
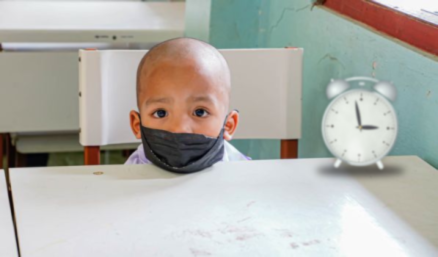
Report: 2:58
